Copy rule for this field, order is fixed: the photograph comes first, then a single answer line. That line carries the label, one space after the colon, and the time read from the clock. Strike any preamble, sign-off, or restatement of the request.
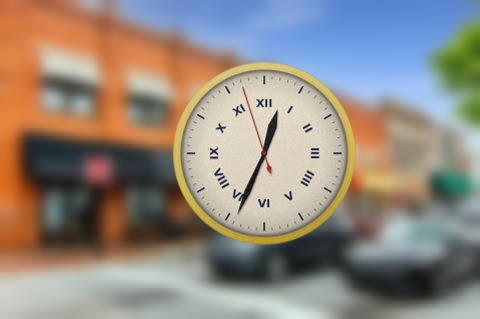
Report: 12:33:57
